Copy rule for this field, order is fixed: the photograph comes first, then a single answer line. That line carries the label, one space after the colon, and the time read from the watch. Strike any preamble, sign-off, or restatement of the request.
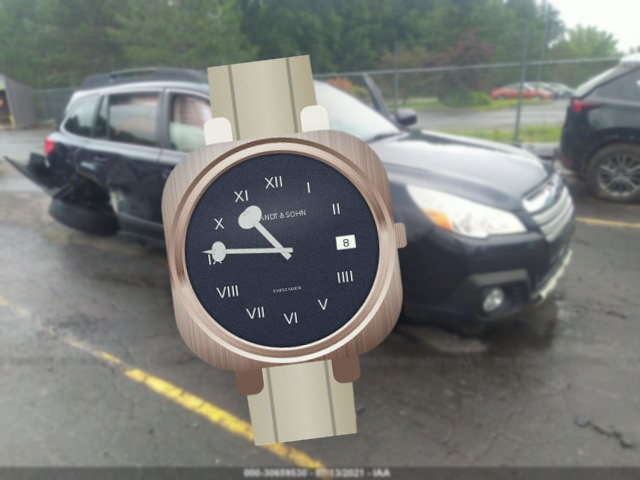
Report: 10:46
